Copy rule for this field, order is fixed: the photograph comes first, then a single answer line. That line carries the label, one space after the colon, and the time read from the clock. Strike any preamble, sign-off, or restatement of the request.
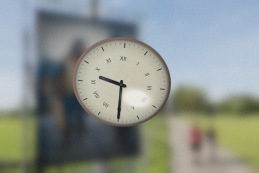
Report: 9:30
